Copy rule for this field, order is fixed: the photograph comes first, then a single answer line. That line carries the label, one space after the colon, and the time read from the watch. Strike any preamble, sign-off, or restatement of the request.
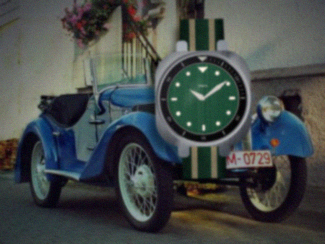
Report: 10:09
